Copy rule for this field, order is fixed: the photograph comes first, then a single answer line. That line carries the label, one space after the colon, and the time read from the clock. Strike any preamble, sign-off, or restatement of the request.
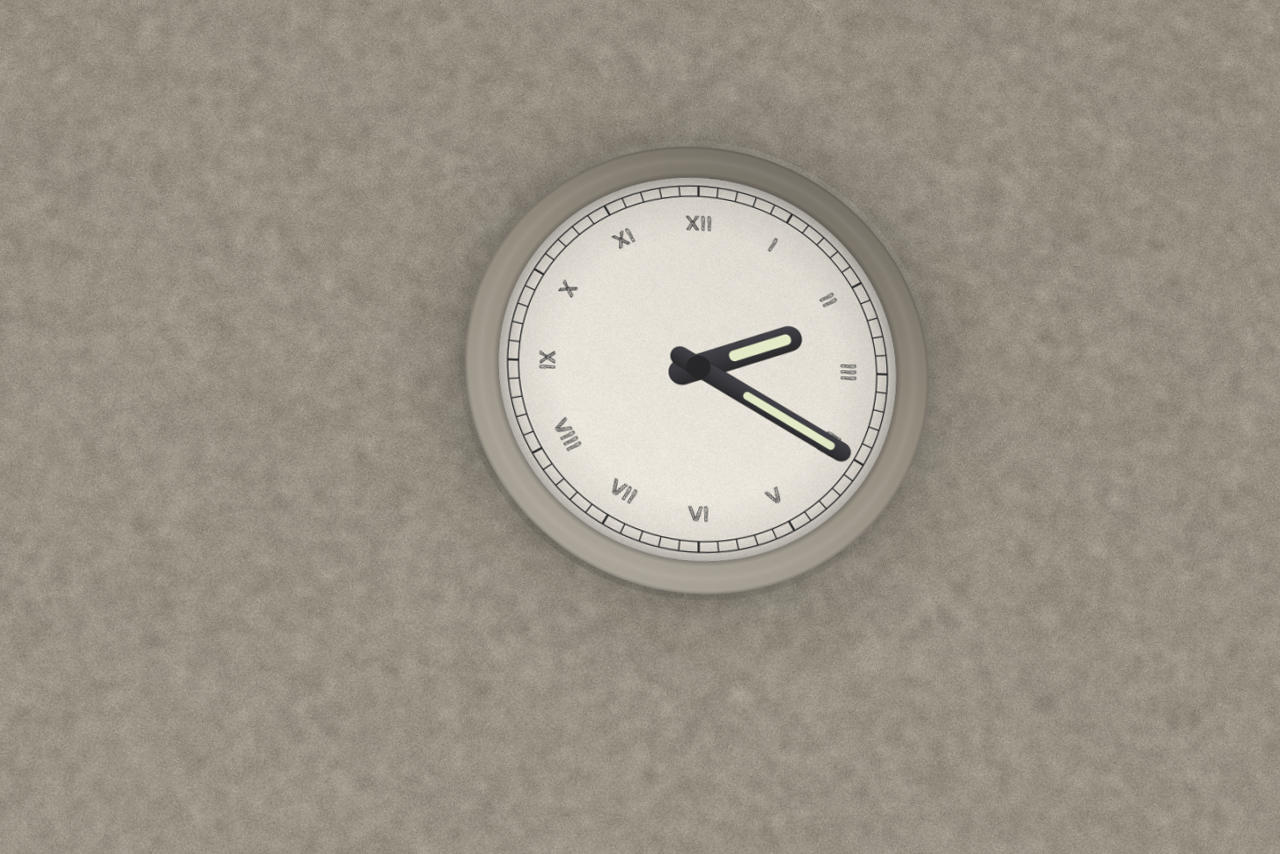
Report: 2:20
